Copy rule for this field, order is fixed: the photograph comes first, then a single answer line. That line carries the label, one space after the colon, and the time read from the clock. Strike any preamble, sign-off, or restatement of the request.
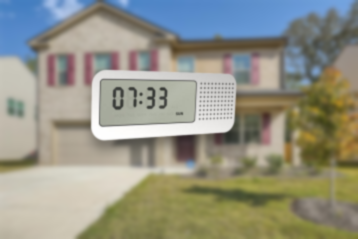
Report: 7:33
